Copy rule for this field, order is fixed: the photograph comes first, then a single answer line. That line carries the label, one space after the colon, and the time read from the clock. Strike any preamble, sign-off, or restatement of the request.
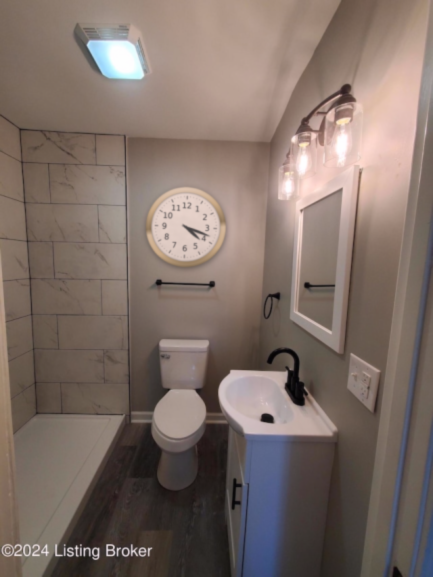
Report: 4:18
